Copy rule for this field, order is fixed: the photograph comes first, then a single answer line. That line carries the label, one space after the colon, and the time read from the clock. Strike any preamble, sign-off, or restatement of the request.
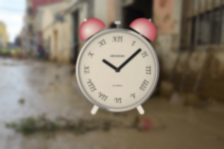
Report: 10:08
